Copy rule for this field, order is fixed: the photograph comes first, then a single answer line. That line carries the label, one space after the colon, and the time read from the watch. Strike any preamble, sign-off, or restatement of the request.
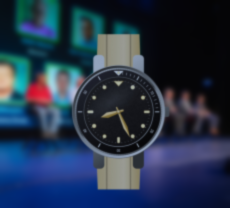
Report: 8:26
